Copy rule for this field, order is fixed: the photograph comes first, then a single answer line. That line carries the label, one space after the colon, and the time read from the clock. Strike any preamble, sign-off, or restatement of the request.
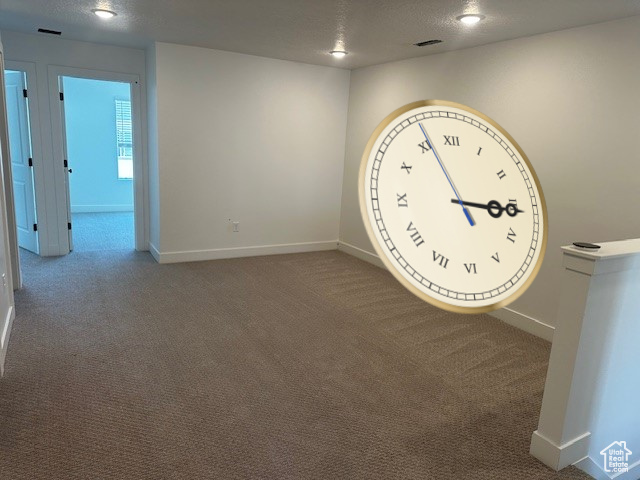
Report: 3:15:56
